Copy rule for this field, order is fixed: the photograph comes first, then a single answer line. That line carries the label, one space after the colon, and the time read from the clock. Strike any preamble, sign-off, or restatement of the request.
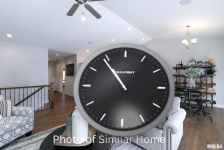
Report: 10:54
